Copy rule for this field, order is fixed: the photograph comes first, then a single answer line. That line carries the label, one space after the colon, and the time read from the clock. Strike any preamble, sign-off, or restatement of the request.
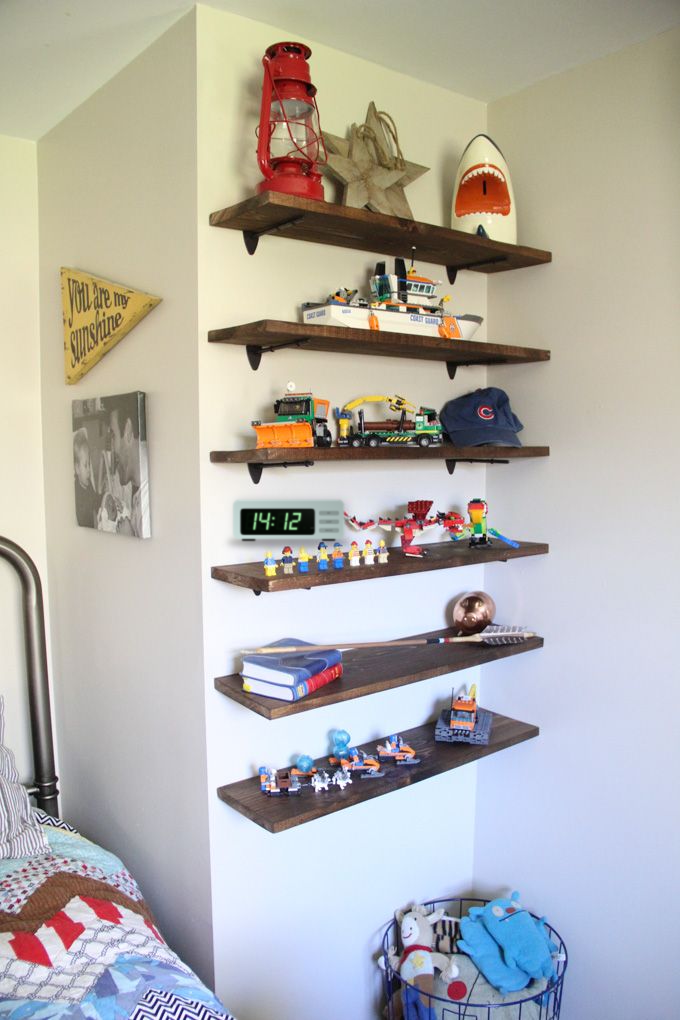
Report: 14:12
